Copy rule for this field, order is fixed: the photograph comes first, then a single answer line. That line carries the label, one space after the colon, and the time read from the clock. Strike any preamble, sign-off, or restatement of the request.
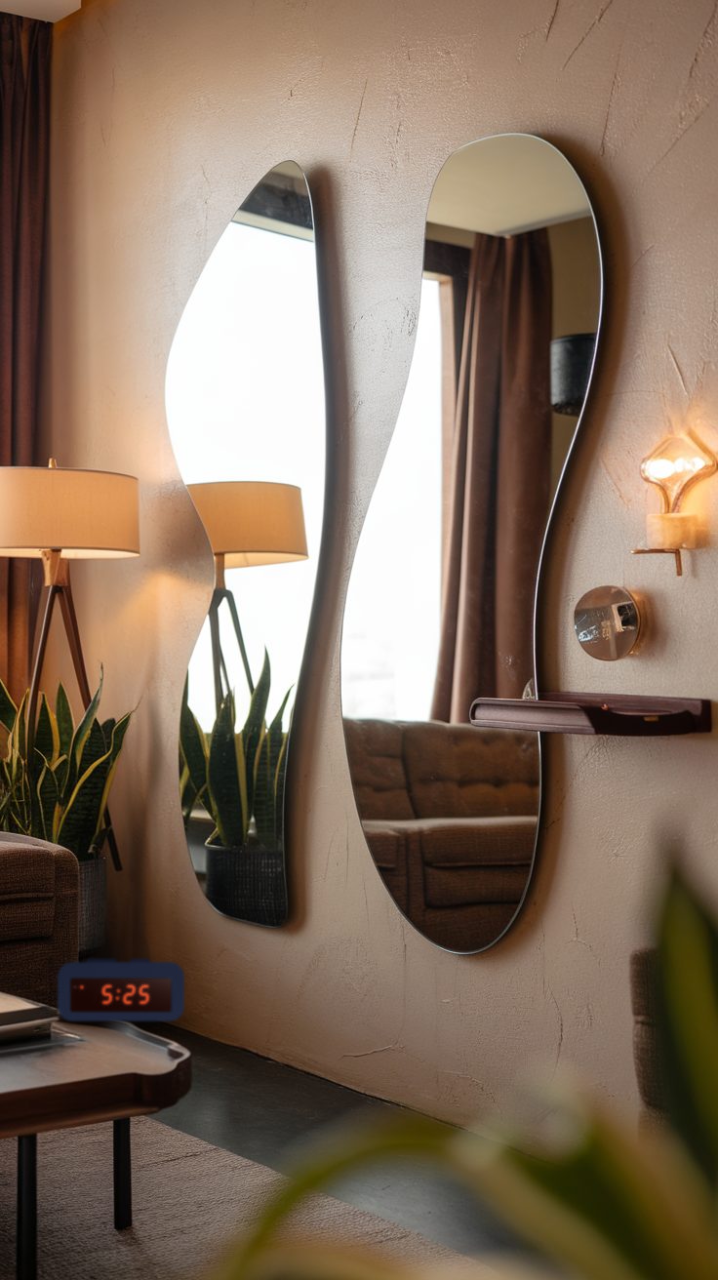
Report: 5:25
